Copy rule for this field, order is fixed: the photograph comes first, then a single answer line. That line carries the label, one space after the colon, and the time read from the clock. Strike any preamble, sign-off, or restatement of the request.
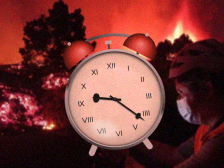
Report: 9:22
